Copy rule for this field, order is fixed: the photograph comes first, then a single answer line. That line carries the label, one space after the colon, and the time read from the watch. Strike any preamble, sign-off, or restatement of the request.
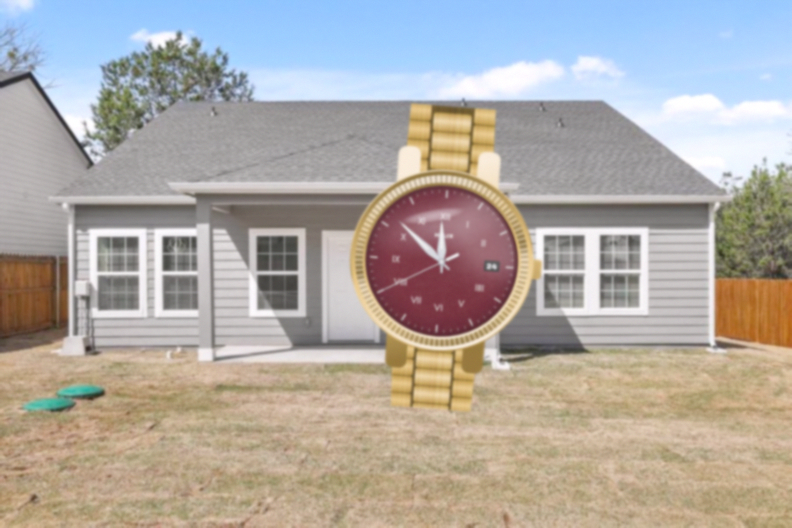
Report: 11:51:40
